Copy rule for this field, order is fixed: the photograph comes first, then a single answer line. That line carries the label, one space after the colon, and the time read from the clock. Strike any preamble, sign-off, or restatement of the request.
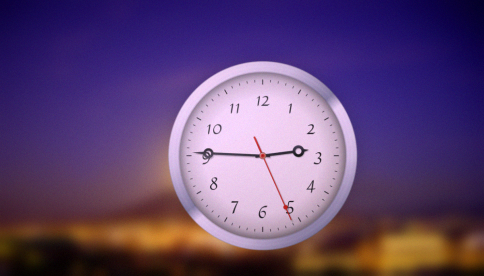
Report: 2:45:26
